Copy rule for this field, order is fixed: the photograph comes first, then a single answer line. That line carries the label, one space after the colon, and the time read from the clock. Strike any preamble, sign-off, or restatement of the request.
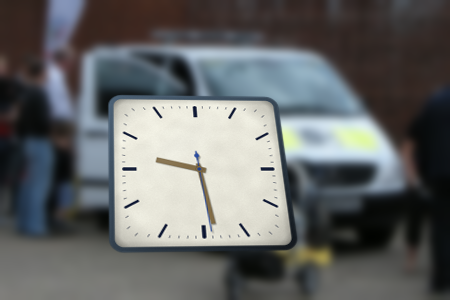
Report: 9:28:29
